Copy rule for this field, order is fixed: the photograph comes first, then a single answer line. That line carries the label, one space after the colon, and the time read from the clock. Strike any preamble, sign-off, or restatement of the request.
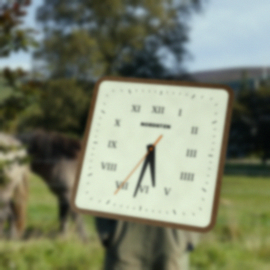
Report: 5:31:35
